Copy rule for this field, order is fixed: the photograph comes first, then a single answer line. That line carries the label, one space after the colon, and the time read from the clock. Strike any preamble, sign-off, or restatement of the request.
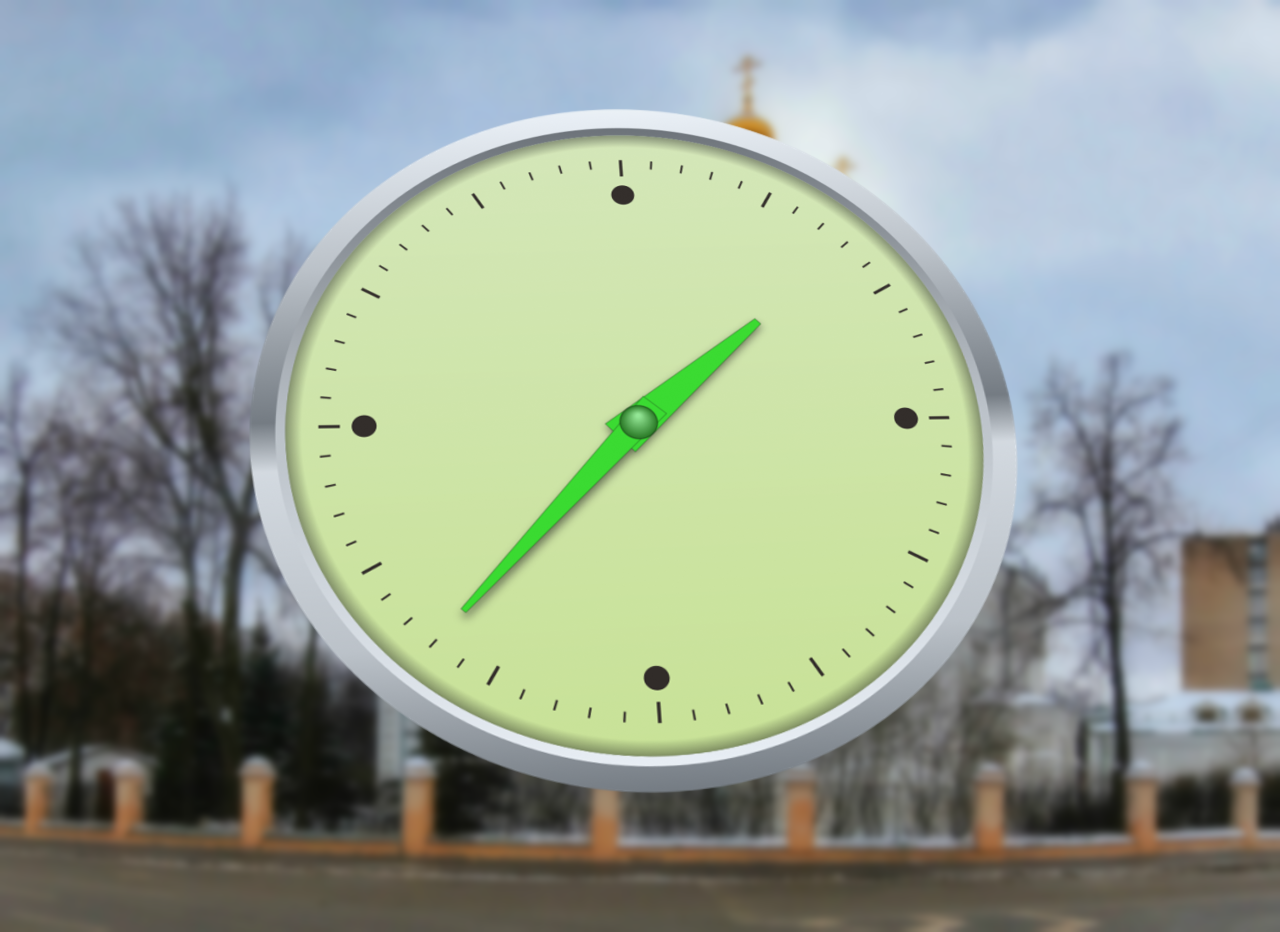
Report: 1:37
